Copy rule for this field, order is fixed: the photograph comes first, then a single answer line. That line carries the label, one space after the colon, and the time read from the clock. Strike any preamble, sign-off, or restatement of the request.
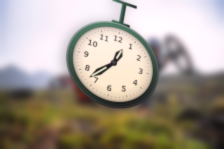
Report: 12:37
